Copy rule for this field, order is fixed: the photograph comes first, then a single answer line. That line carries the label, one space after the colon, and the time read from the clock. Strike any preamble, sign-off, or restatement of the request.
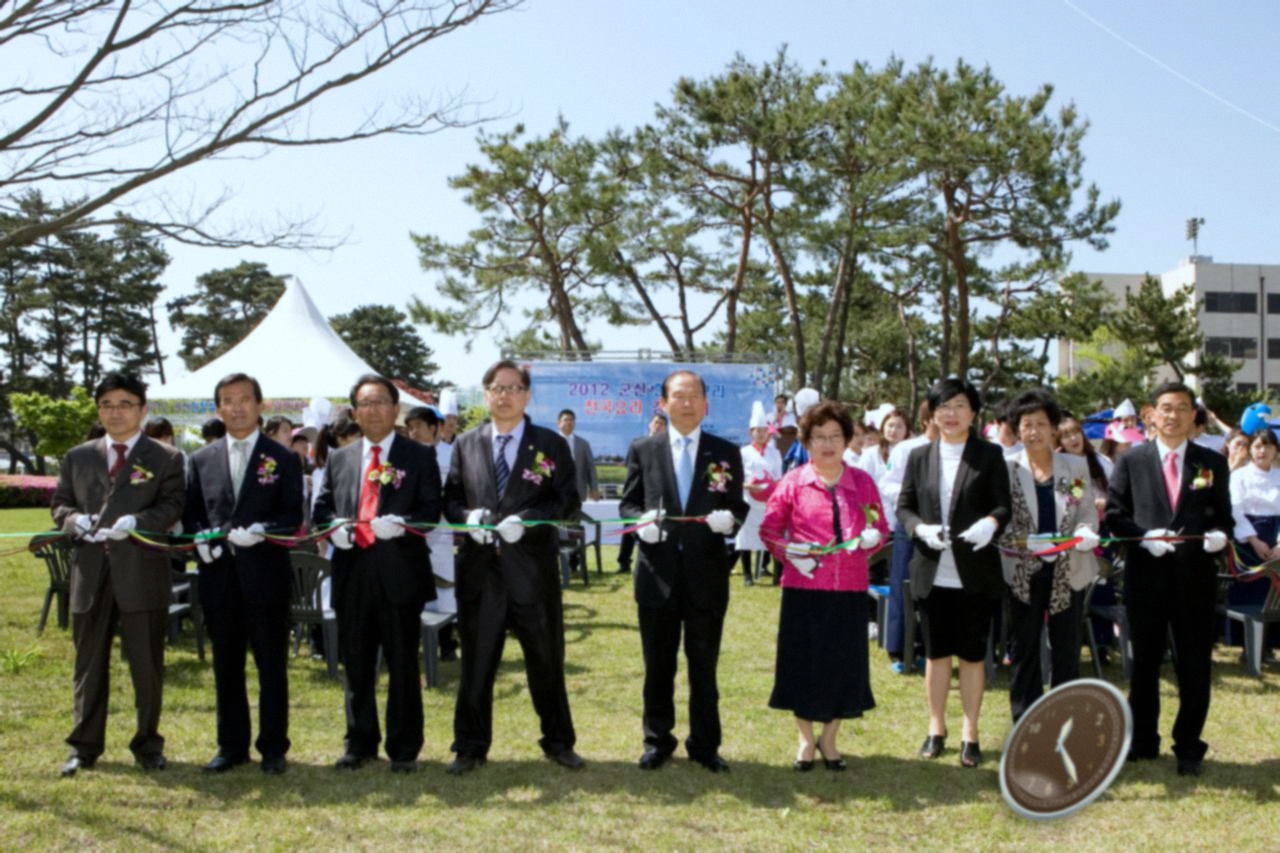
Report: 12:24
